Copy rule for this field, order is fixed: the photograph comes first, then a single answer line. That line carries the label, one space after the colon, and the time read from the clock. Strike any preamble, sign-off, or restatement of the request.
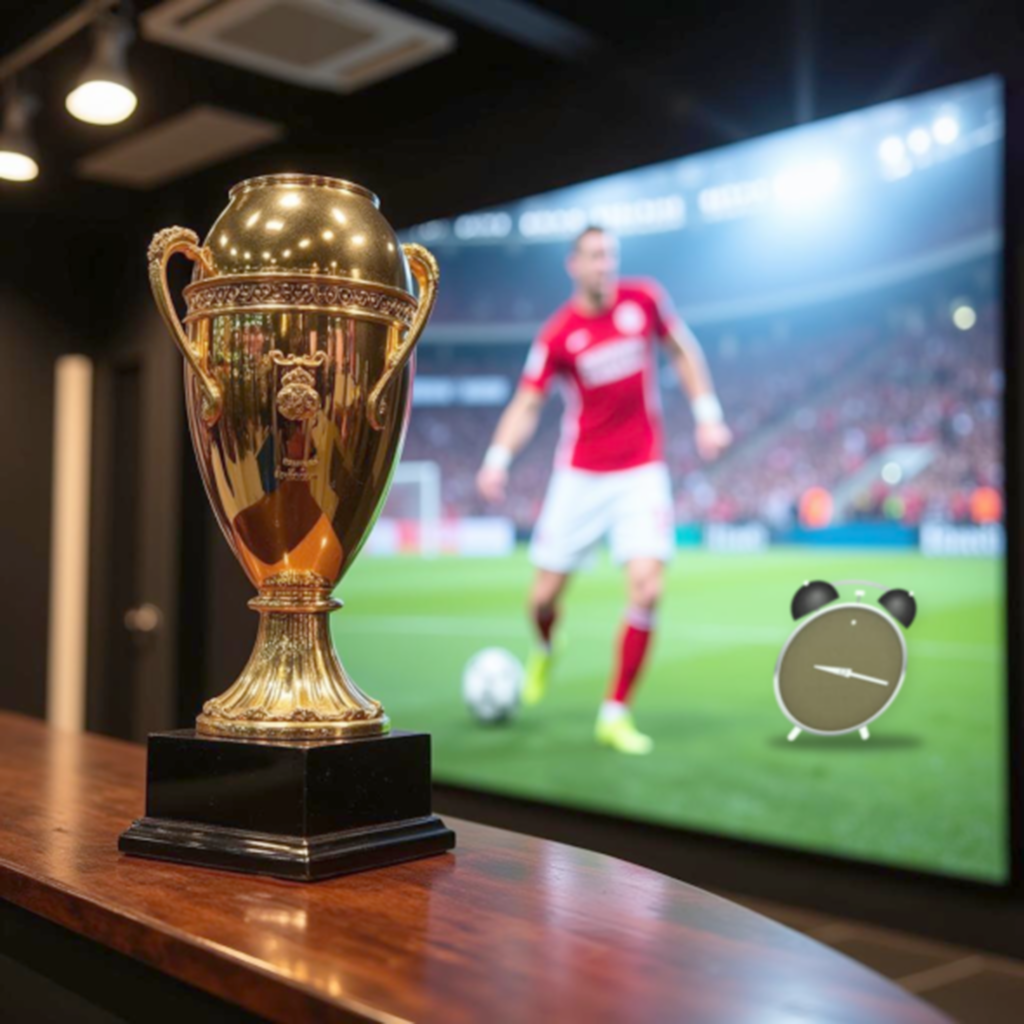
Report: 9:17
